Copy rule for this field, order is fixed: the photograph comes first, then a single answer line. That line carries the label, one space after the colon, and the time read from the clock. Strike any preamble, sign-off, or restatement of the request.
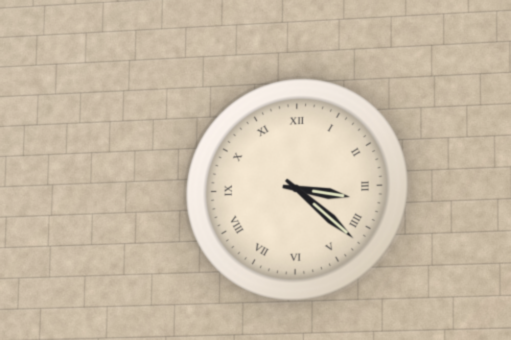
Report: 3:22
